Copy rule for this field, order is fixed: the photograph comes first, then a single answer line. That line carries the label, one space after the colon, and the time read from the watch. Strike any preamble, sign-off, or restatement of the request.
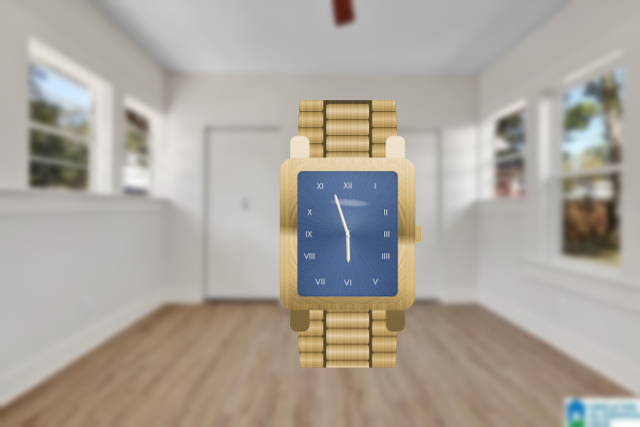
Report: 5:57
